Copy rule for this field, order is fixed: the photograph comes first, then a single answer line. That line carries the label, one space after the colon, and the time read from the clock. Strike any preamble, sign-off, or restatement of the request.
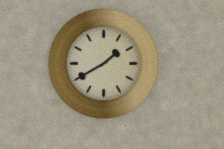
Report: 1:40
